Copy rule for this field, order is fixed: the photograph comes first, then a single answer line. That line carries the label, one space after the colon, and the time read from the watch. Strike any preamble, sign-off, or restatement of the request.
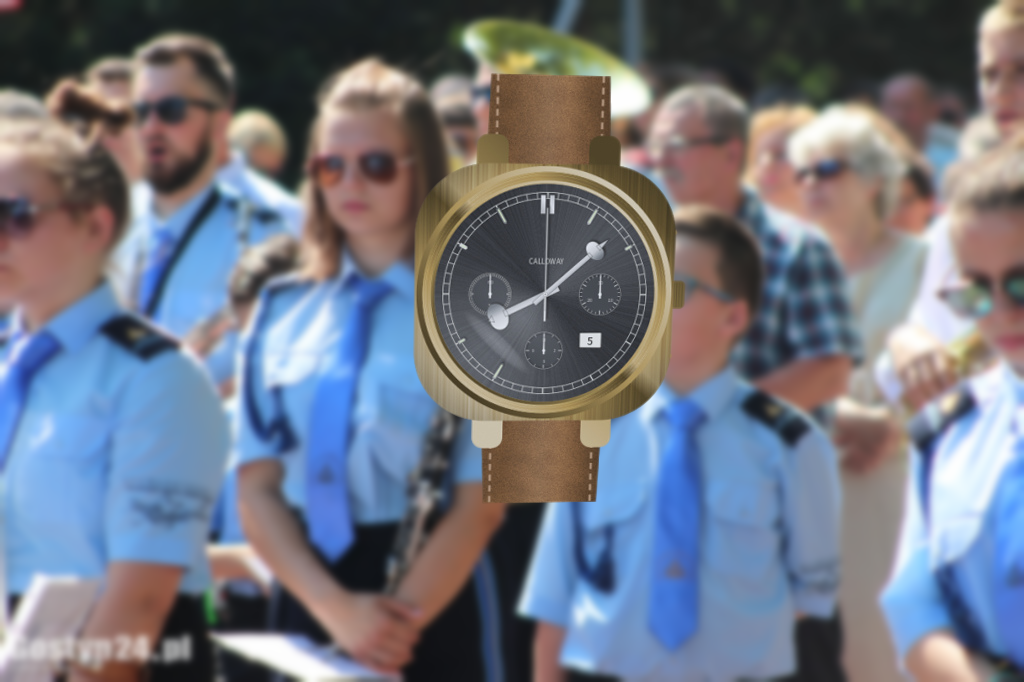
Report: 8:08
